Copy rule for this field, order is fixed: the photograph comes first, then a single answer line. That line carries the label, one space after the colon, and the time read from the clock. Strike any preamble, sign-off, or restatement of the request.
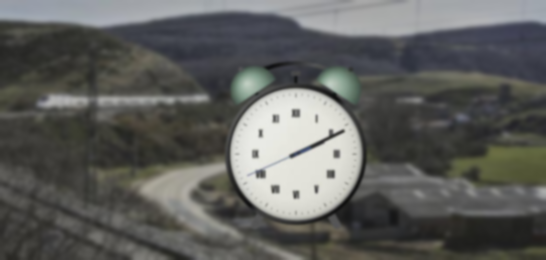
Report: 2:10:41
